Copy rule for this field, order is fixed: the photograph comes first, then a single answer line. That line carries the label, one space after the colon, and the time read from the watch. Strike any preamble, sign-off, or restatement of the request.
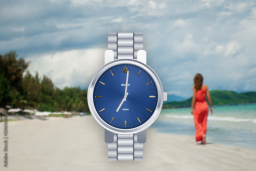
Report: 7:01
